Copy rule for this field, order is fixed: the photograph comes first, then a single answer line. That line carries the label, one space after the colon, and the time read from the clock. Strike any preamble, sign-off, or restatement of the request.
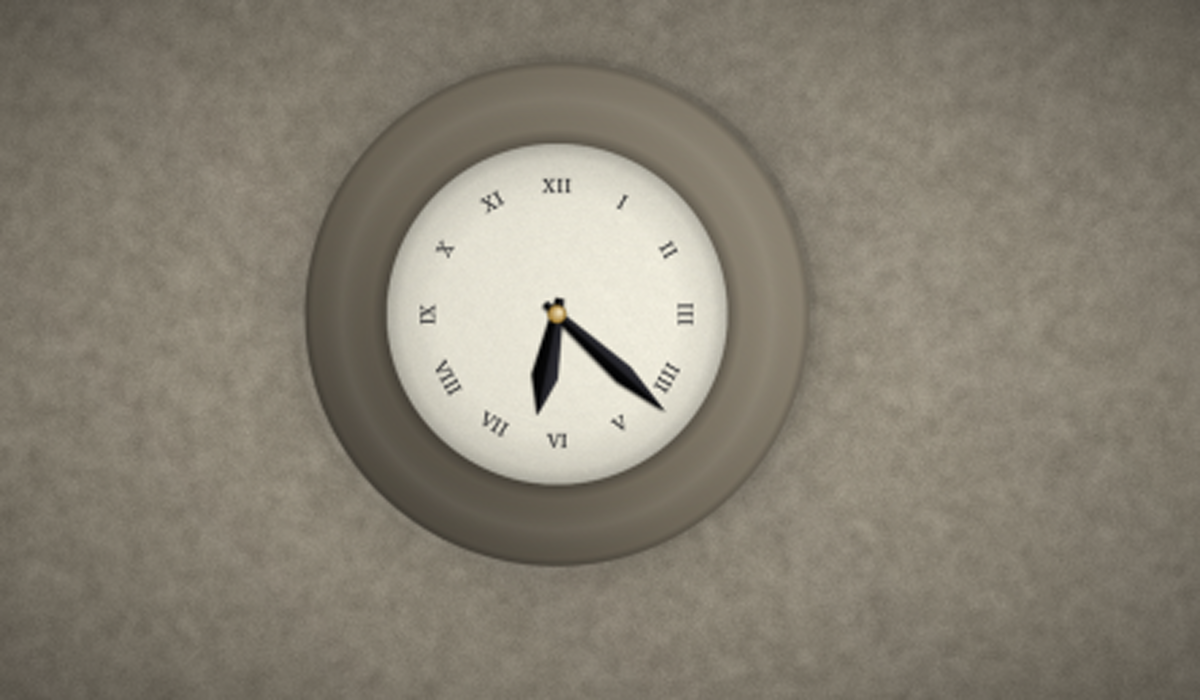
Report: 6:22
